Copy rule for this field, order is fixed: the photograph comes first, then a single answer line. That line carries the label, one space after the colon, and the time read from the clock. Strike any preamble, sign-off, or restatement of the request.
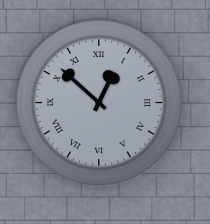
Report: 12:52
